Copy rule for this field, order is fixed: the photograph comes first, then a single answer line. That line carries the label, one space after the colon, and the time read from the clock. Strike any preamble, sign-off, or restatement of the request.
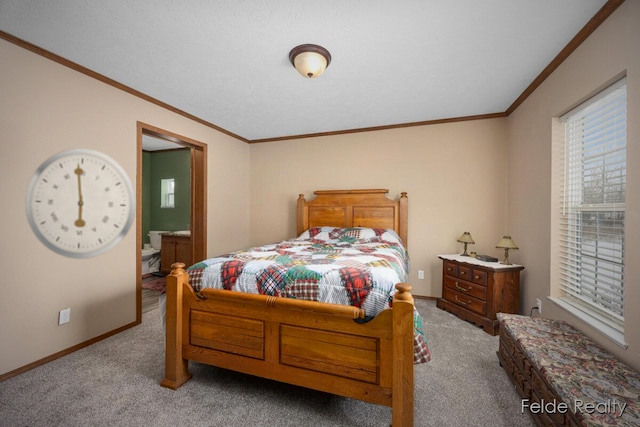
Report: 5:59
